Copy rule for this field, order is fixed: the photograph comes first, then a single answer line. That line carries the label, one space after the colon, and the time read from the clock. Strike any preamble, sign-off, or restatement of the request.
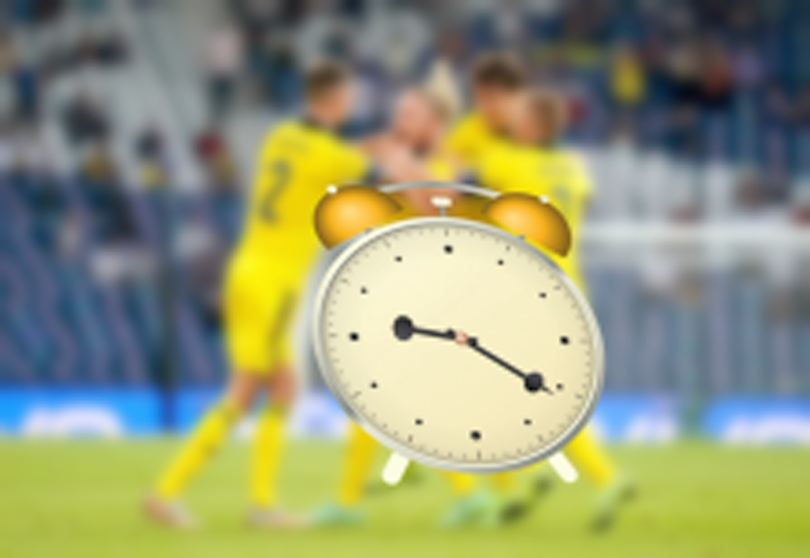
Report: 9:21
